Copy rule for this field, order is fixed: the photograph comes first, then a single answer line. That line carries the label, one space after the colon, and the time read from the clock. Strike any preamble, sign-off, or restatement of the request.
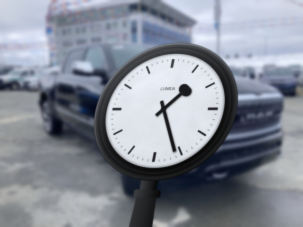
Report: 1:26
